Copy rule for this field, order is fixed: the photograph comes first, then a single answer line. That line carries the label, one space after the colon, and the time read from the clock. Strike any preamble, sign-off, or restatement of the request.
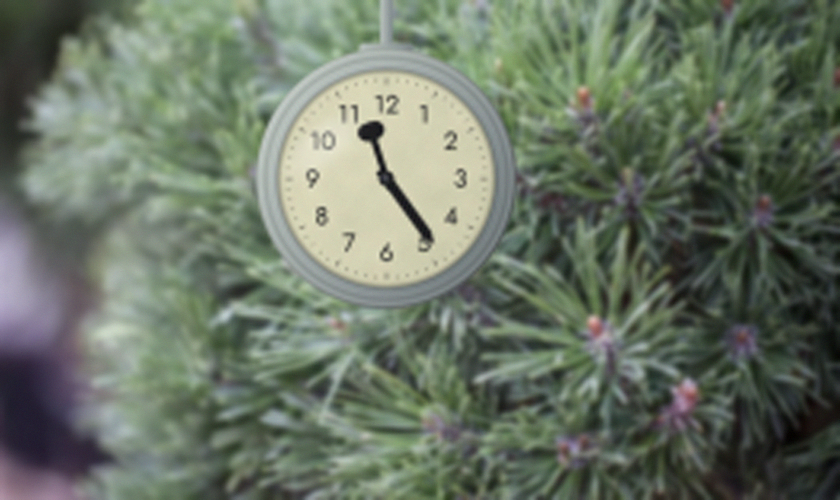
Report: 11:24
